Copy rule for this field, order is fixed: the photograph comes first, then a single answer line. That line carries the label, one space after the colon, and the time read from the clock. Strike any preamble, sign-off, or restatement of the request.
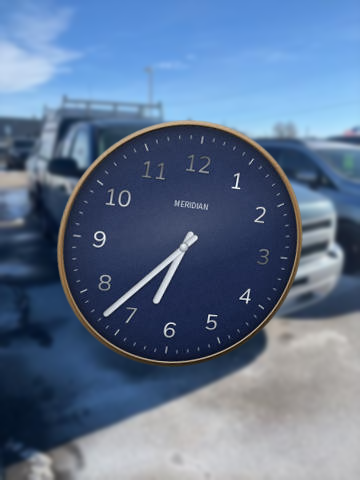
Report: 6:37
